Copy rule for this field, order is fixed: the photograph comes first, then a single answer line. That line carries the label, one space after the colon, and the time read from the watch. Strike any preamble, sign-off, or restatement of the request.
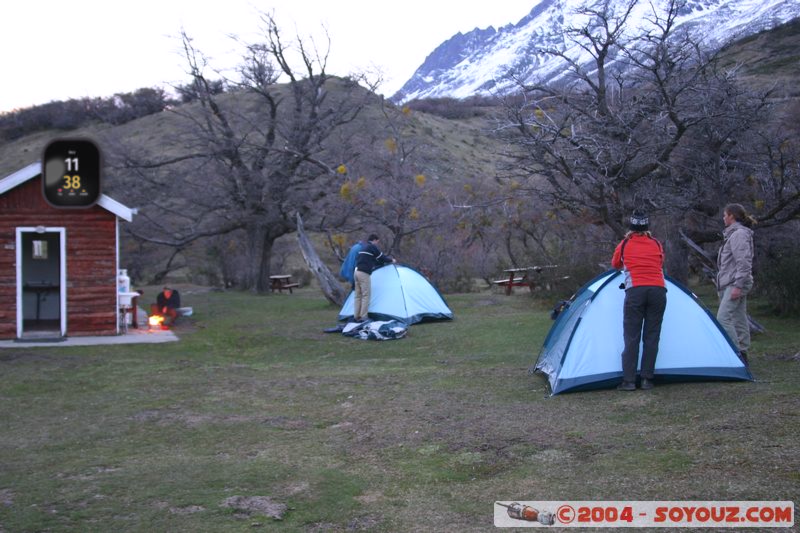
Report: 11:38
